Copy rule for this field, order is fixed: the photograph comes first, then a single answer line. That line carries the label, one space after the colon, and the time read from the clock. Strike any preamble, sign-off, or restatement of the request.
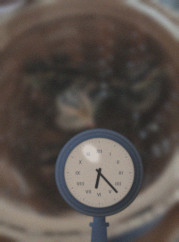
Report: 6:23
